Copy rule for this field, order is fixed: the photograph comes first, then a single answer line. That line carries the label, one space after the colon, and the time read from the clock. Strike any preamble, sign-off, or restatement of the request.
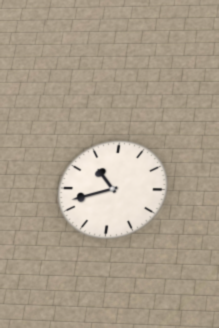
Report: 10:42
